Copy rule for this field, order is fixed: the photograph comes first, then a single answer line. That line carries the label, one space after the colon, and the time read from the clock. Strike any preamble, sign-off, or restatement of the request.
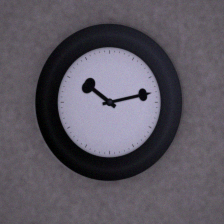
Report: 10:13
